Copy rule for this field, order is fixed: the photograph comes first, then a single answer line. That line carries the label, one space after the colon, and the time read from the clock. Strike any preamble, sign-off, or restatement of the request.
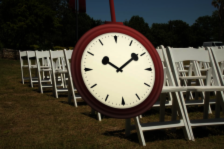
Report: 10:09
